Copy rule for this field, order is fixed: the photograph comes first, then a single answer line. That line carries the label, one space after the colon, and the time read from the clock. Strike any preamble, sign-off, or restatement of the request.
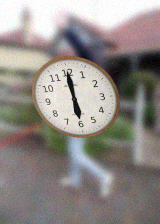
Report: 6:00
